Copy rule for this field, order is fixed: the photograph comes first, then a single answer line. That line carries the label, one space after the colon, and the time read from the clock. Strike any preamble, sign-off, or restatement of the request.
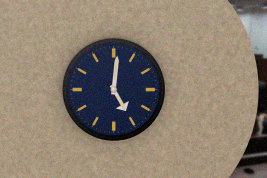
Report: 5:01
